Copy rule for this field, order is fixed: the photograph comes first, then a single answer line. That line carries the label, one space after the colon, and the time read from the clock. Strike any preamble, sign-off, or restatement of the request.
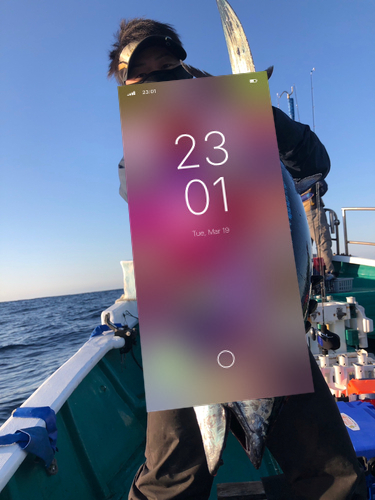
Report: 23:01
